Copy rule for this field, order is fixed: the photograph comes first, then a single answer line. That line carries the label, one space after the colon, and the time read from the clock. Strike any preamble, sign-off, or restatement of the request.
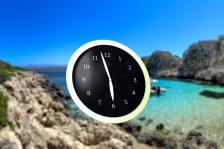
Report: 5:58
